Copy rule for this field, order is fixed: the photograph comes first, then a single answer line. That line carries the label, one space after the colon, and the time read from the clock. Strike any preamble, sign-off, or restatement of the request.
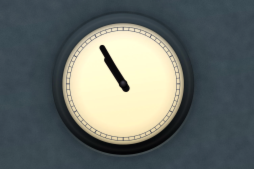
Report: 10:55
